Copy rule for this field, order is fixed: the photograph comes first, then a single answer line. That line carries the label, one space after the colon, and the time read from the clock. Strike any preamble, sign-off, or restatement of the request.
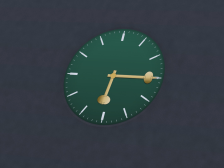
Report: 6:15
